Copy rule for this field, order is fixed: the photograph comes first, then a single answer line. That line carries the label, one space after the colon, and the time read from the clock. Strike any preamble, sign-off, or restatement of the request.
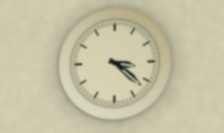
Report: 3:22
